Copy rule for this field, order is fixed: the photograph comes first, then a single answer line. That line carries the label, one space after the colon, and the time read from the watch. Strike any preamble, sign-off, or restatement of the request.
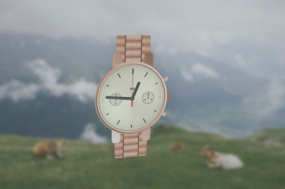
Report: 12:46
